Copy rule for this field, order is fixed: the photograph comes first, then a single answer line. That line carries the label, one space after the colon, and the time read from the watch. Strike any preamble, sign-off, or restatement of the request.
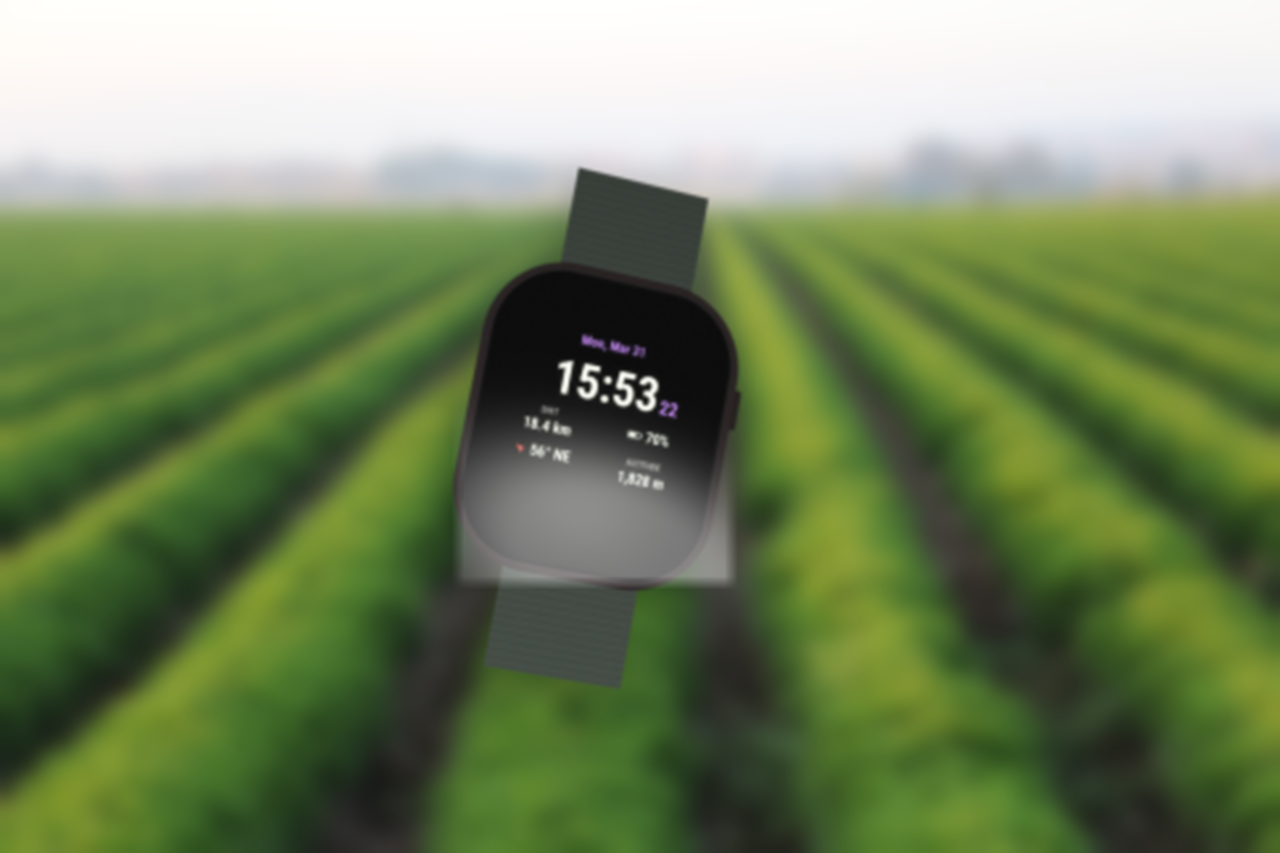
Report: 15:53
